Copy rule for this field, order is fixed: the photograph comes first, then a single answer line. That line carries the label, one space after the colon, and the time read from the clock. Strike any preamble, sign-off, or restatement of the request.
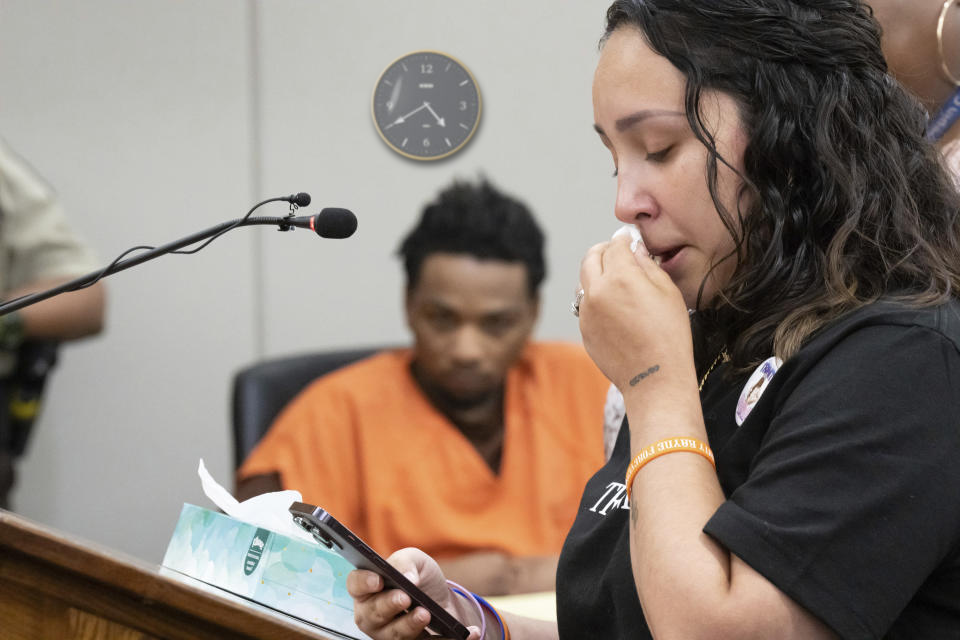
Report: 4:40
